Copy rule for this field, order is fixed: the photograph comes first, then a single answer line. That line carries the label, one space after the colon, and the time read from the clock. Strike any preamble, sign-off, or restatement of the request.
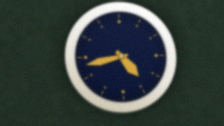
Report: 4:43
